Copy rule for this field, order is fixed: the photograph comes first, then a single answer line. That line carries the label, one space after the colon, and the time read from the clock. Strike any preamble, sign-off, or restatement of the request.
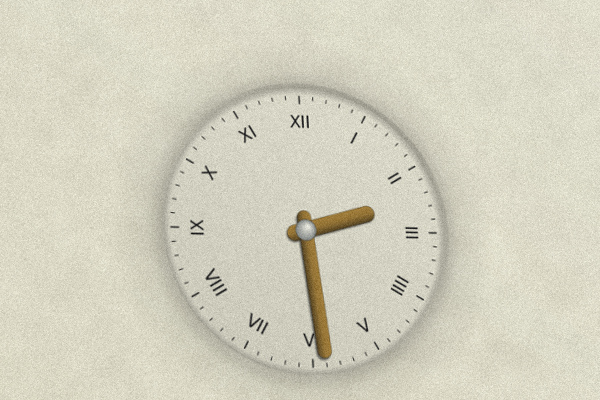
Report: 2:29
